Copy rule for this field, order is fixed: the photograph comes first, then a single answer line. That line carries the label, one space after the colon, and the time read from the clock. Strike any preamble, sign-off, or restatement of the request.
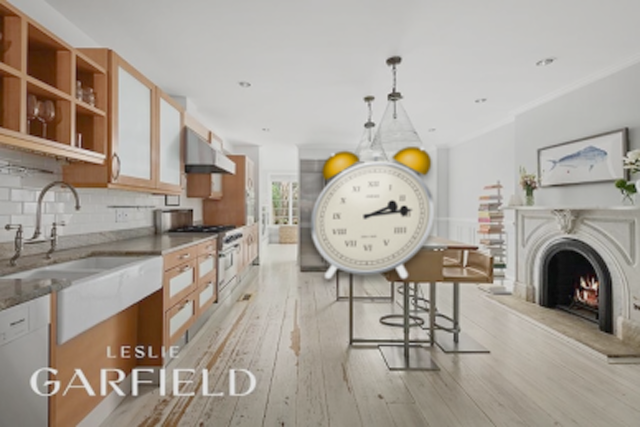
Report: 2:14
